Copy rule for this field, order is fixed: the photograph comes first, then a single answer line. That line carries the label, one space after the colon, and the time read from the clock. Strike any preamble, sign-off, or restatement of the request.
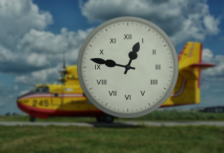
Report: 12:47
